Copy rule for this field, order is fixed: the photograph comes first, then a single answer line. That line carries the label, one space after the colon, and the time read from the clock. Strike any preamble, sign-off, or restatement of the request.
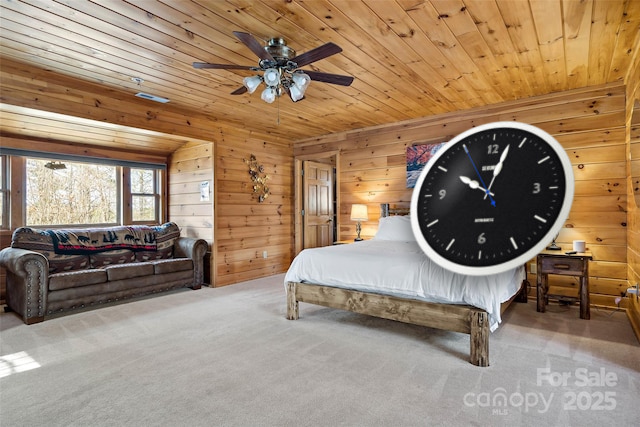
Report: 10:02:55
